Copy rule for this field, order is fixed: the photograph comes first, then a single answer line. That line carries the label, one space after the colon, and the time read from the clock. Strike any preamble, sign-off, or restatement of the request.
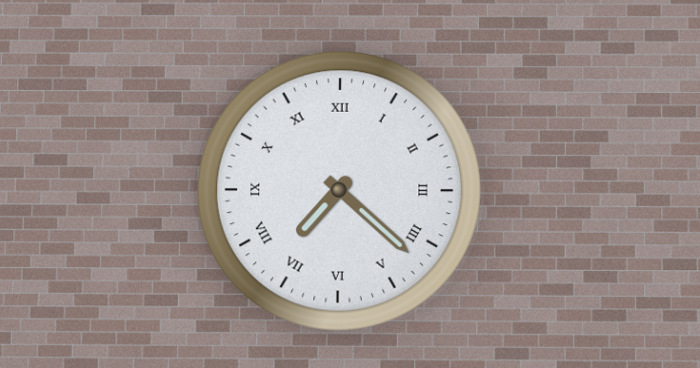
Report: 7:22
